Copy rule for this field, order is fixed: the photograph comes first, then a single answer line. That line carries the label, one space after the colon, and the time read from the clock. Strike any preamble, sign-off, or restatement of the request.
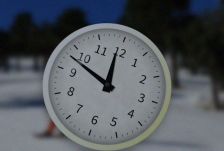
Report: 11:48
